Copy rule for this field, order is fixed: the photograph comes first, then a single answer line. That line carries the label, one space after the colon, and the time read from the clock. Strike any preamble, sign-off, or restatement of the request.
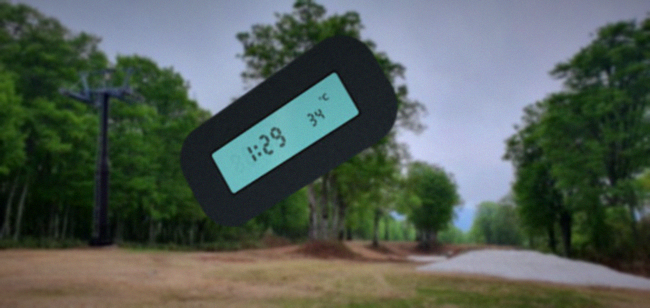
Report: 1:29
